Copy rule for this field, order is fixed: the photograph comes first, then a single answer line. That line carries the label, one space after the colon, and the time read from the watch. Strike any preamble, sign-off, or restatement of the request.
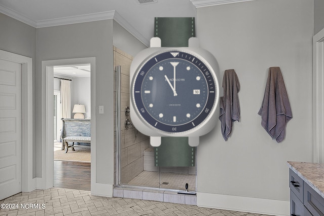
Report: 11:00
